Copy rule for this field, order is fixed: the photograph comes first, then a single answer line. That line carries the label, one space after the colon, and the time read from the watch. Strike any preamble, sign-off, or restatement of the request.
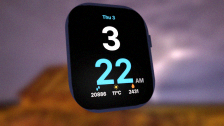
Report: 3:22
